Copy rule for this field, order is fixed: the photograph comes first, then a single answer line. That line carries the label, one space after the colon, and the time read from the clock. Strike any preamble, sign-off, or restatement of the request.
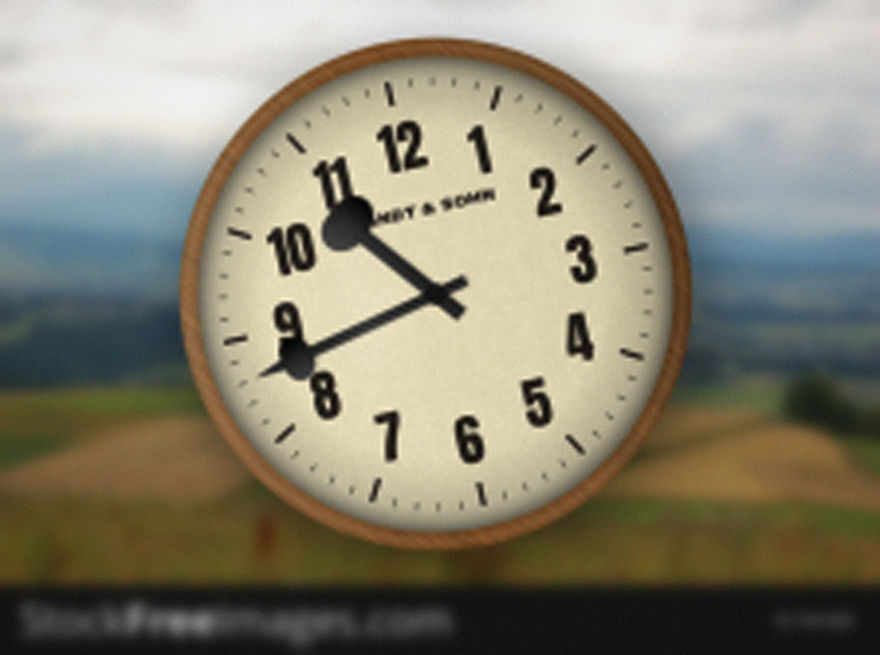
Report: 10:43
